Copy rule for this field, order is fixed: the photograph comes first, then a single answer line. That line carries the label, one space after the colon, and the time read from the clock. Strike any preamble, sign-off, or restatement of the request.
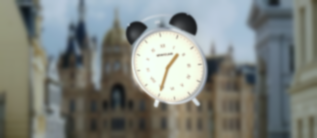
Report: 1:35
